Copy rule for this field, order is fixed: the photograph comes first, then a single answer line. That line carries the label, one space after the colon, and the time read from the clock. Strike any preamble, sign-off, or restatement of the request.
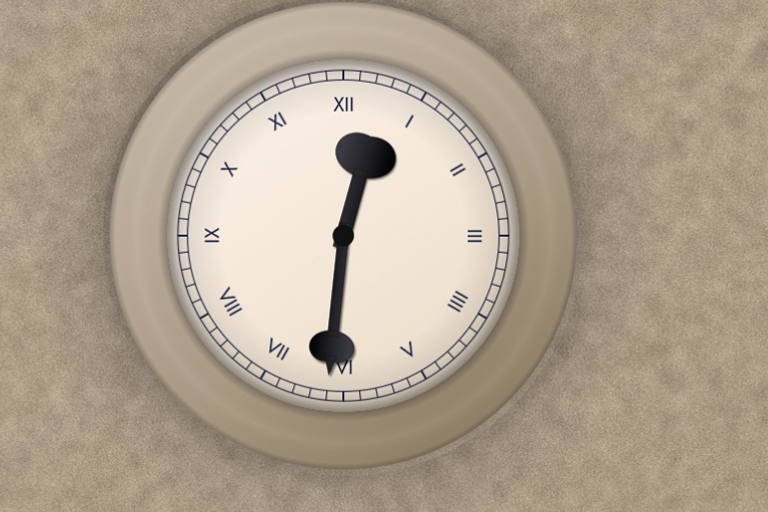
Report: 12:31
